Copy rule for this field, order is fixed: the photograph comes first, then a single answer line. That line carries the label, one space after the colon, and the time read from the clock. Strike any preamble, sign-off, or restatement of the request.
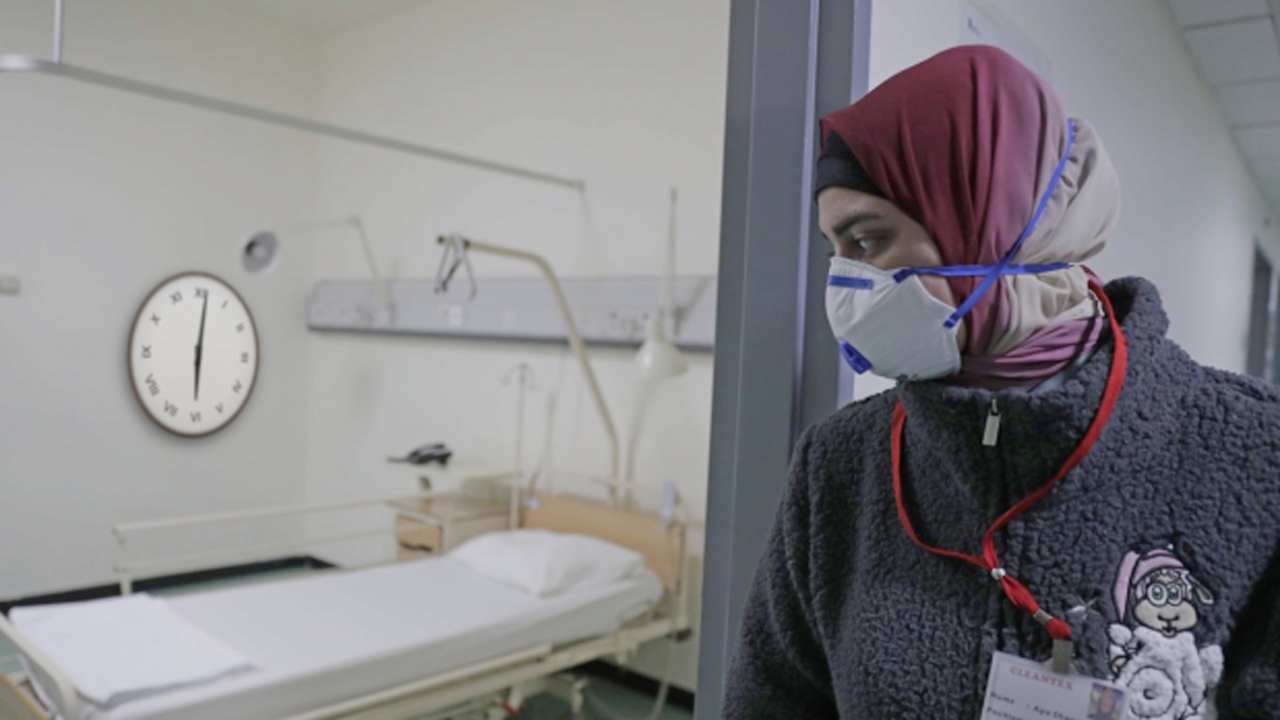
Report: 6:01
